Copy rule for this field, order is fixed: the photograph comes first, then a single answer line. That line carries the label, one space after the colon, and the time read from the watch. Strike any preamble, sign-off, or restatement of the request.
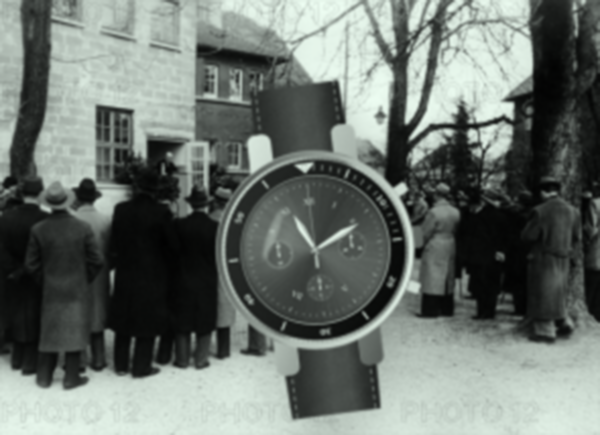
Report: 11:11
